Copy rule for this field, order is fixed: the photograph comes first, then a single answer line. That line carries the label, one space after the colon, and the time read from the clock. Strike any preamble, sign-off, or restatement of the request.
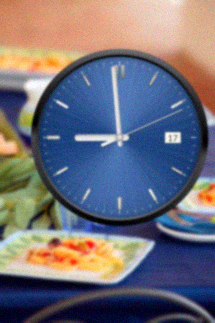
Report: 8:59:11
